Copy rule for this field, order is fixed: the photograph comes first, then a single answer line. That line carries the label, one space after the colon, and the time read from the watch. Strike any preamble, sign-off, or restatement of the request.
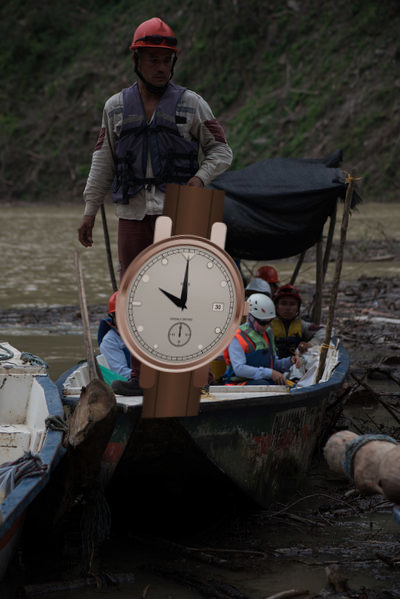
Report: 10:00
